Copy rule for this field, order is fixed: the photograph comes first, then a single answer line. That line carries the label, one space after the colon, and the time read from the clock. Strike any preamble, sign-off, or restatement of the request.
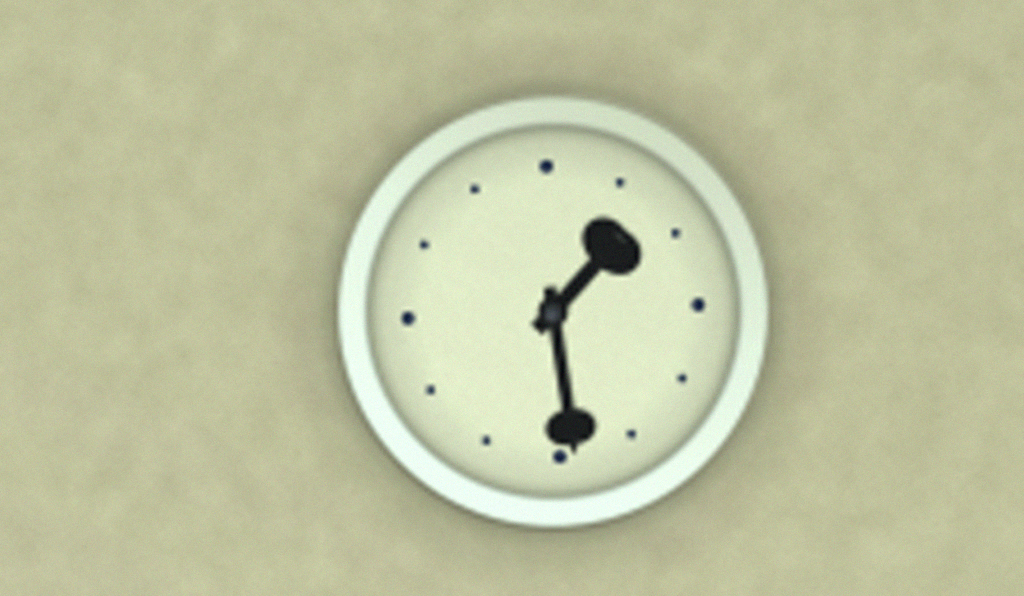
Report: 1:29
